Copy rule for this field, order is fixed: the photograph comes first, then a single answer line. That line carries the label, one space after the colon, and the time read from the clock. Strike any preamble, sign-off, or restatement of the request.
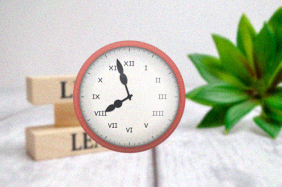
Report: 7:57
